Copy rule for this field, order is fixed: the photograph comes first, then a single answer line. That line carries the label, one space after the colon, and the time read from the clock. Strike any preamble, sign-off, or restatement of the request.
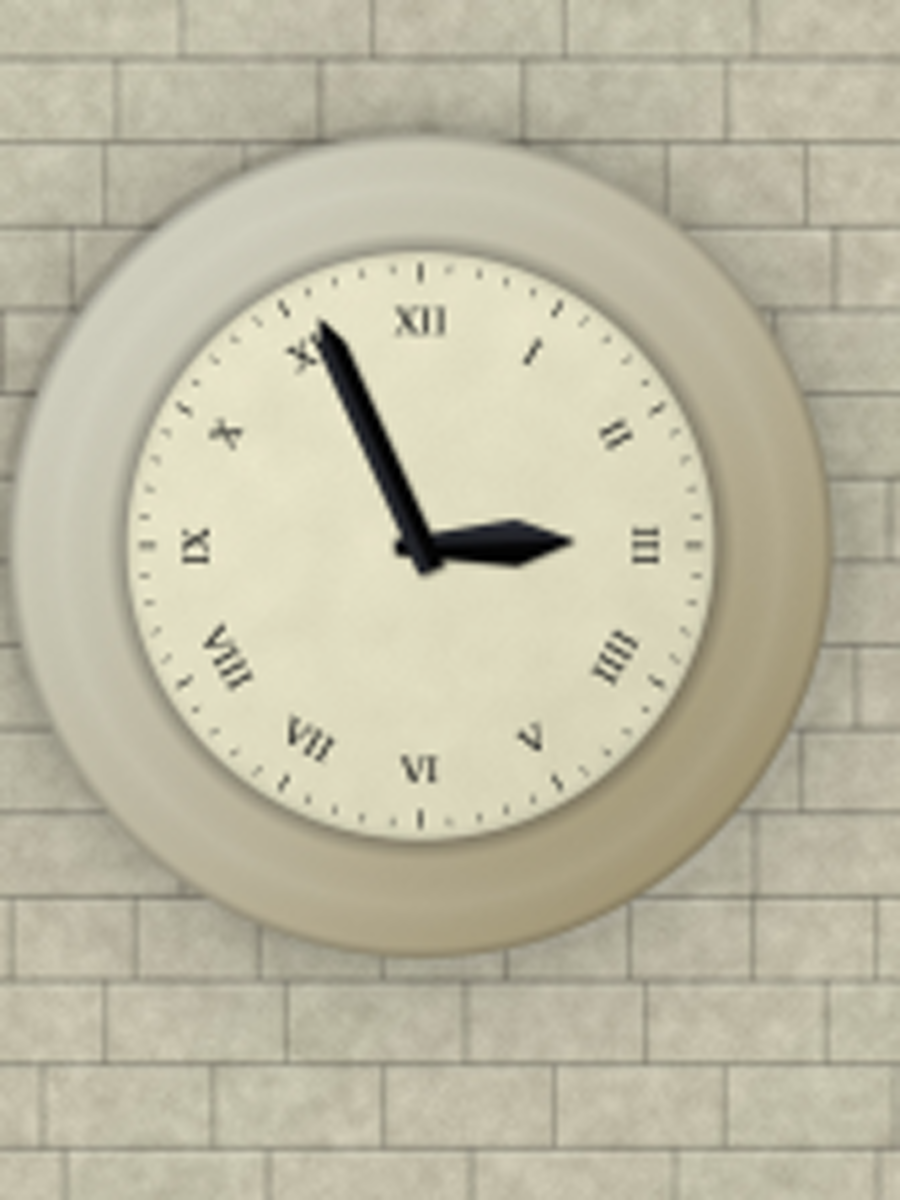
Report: 2:56
